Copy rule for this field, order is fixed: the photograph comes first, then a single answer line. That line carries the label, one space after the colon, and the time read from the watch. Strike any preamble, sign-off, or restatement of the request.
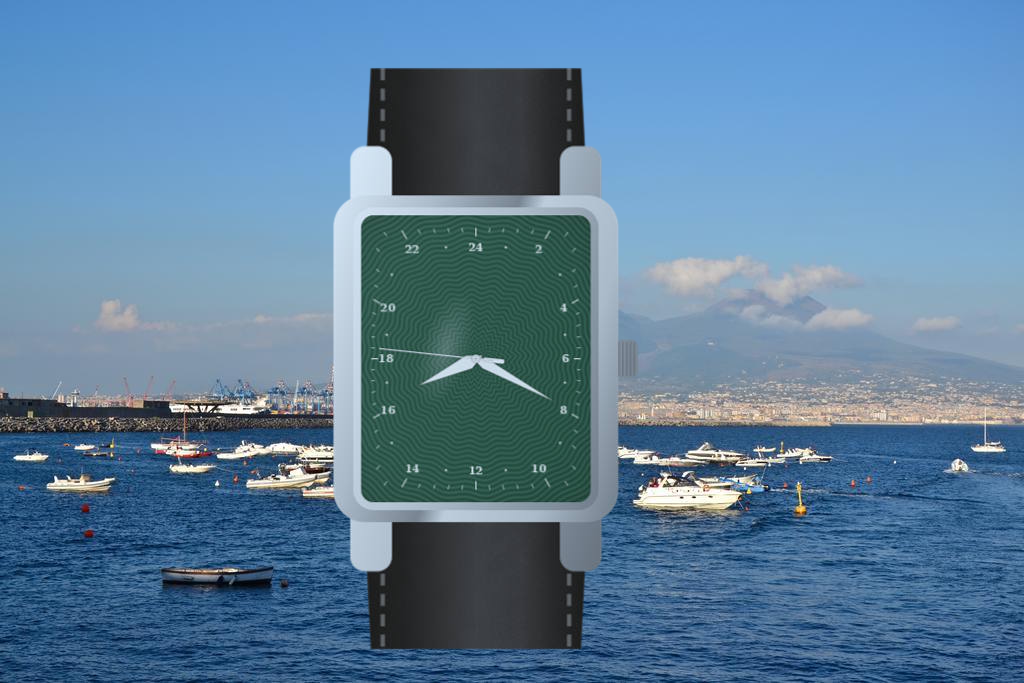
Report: 16:19:46
